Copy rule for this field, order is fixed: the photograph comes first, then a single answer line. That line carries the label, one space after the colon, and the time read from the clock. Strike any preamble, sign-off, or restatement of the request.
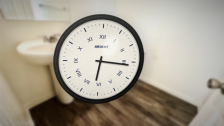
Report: 6:16
